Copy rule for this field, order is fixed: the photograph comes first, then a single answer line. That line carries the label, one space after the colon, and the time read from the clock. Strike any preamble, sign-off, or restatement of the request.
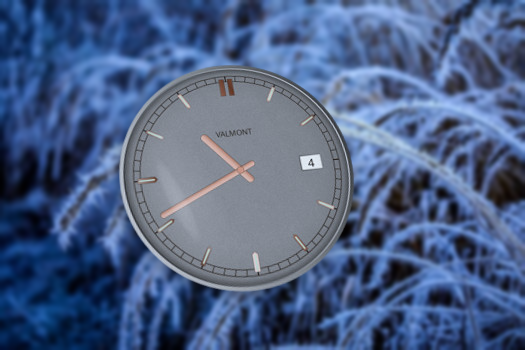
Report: 10:41
